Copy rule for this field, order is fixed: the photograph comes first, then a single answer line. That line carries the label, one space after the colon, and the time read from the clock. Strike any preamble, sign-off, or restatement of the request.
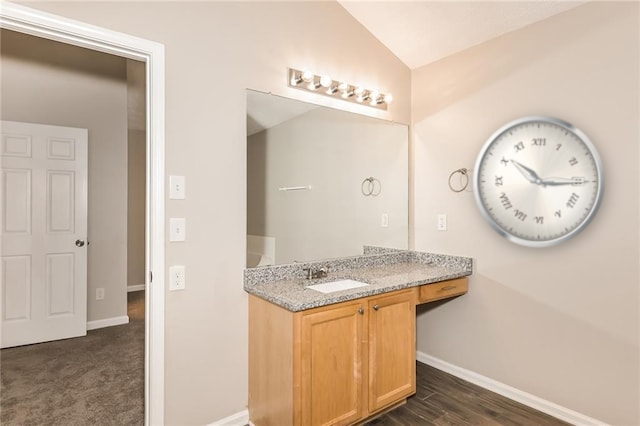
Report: 10:15
